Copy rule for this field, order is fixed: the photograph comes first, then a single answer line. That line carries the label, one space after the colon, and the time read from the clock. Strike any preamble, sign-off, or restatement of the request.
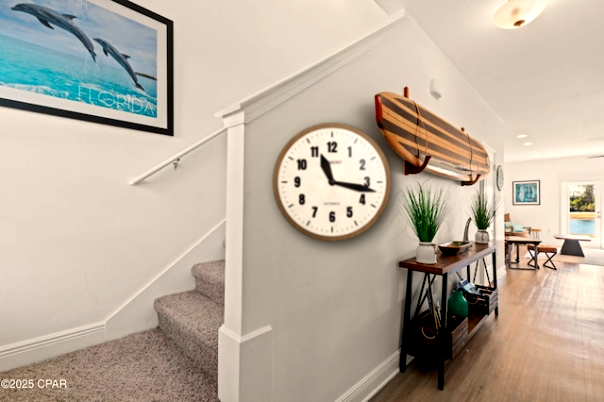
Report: 11:17
